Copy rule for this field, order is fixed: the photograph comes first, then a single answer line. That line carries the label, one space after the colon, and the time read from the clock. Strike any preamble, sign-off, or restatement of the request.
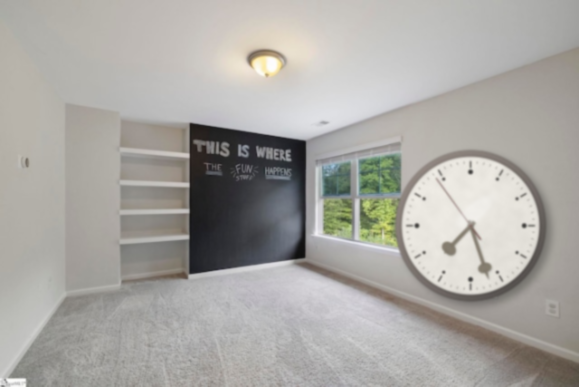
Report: 7:26:54
